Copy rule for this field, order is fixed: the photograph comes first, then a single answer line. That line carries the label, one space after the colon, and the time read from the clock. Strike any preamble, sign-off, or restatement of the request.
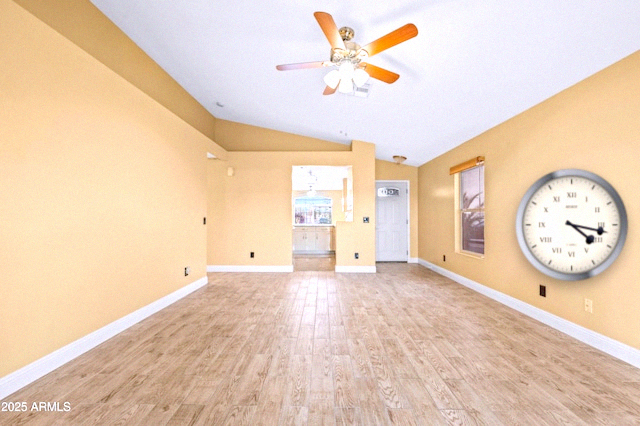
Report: 4:17
